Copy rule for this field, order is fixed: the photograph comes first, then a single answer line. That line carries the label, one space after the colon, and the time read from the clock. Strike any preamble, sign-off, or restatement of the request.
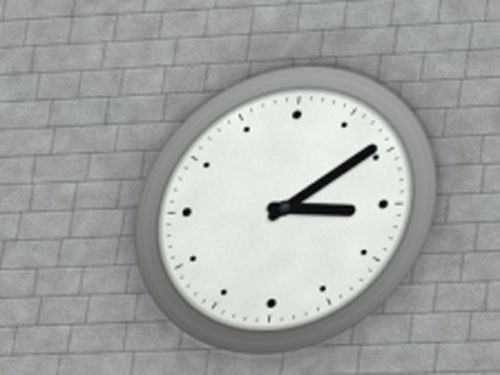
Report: 3:09
